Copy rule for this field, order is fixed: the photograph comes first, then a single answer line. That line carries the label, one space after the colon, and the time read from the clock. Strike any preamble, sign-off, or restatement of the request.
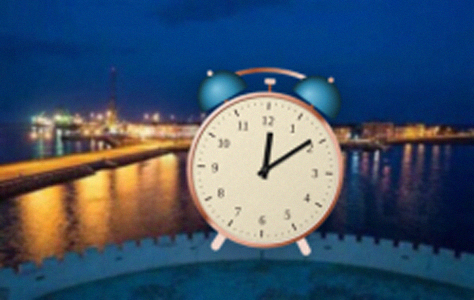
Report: 12:09
